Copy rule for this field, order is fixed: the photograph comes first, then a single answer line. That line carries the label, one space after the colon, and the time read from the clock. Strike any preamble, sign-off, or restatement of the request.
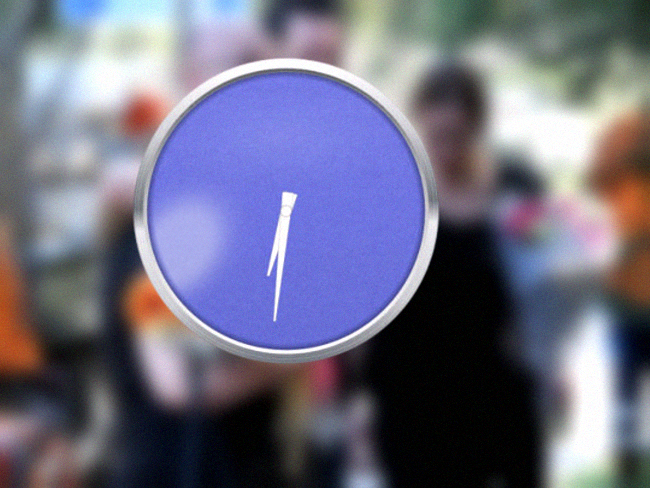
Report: 6:31
